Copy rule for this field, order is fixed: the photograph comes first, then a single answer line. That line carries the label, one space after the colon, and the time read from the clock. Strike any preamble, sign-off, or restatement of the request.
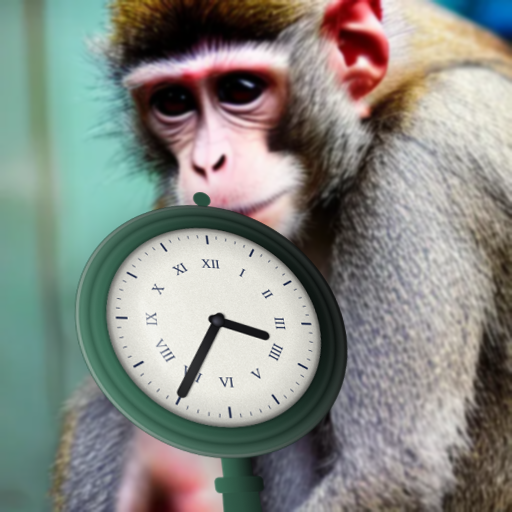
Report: 3:35
